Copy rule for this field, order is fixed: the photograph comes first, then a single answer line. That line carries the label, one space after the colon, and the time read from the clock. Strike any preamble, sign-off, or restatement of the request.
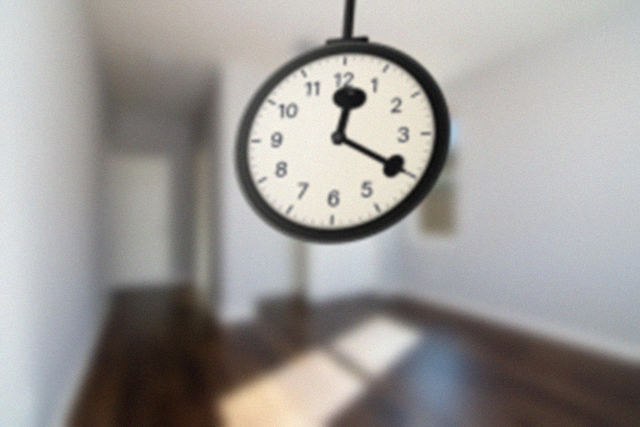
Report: 12:20
